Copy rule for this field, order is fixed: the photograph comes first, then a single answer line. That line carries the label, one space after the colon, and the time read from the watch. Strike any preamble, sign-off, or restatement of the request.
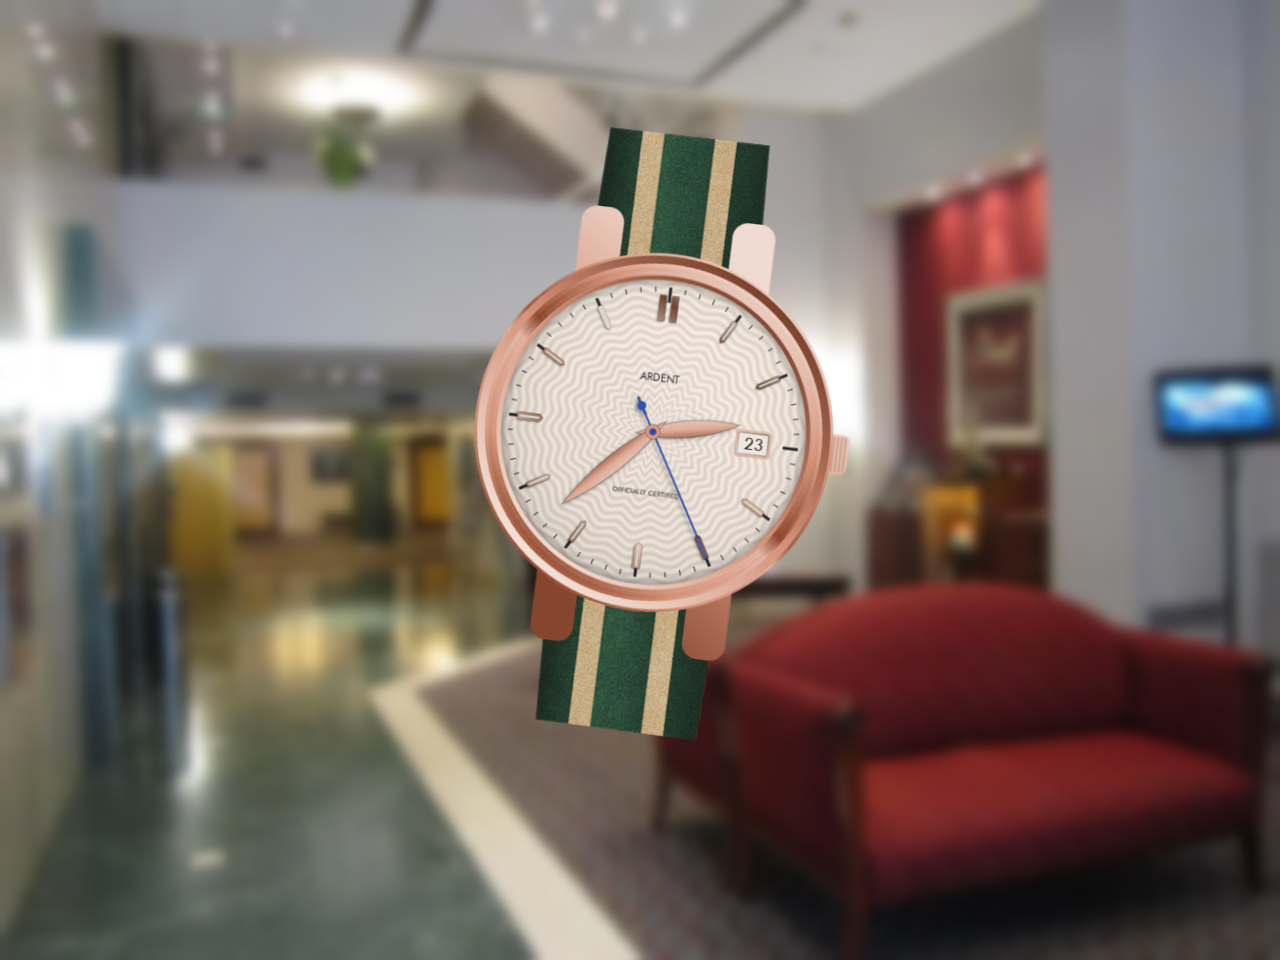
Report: 2:37:25
